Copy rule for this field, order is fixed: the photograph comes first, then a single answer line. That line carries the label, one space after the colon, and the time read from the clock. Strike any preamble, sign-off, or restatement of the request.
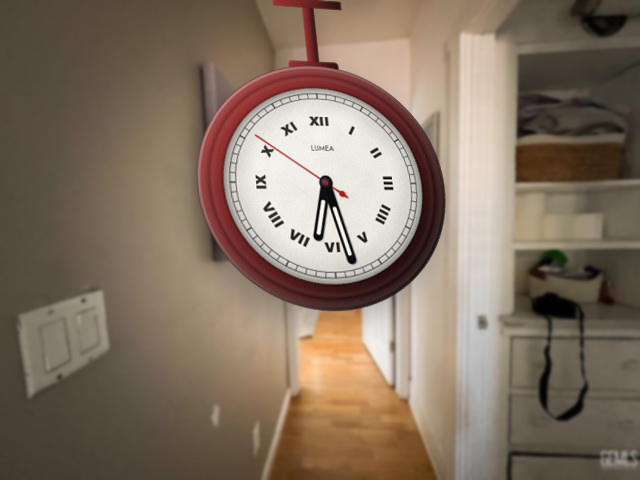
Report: 6:27:51
